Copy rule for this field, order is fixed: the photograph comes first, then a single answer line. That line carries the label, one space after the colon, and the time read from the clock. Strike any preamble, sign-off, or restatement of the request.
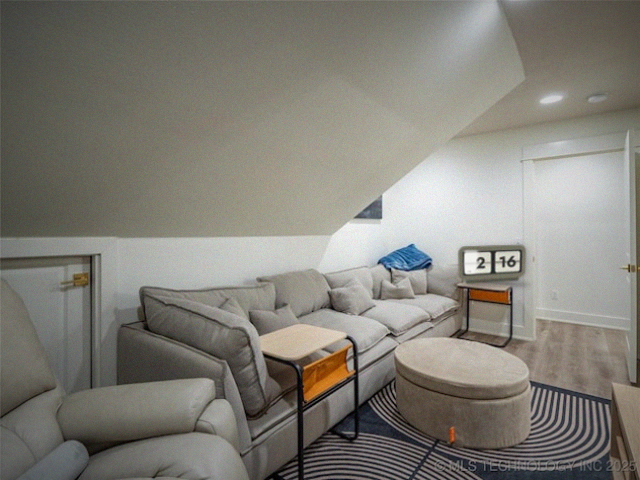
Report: 2:16
